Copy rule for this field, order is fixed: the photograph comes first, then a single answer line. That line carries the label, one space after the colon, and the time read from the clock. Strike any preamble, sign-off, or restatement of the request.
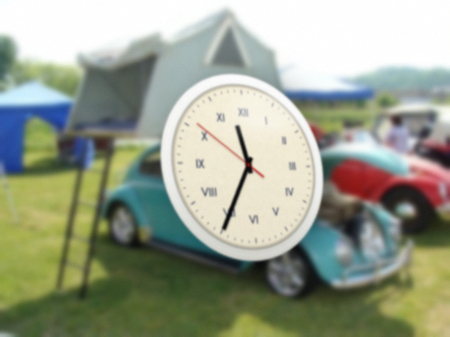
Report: 11:34:51
